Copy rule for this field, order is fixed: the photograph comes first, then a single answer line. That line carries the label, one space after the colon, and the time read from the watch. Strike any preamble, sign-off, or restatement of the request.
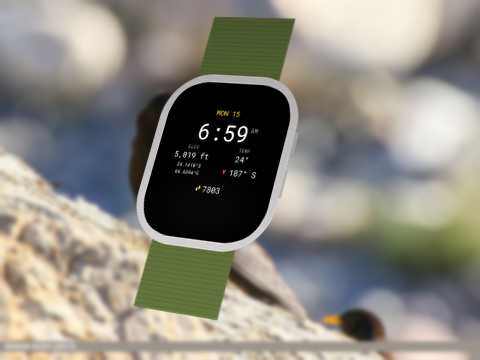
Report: 6:59
